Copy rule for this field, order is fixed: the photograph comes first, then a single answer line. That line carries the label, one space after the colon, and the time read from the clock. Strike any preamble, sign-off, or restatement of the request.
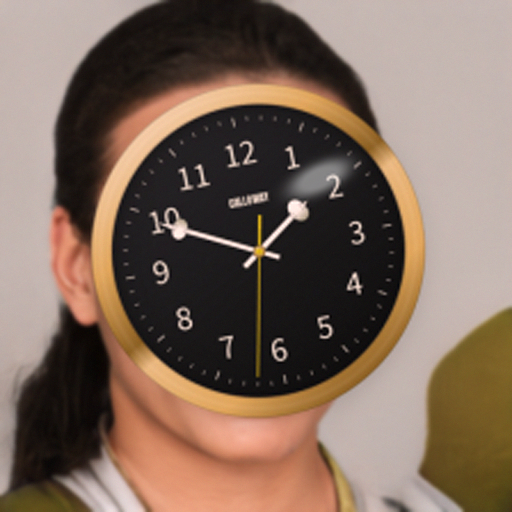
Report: 1:49:32
